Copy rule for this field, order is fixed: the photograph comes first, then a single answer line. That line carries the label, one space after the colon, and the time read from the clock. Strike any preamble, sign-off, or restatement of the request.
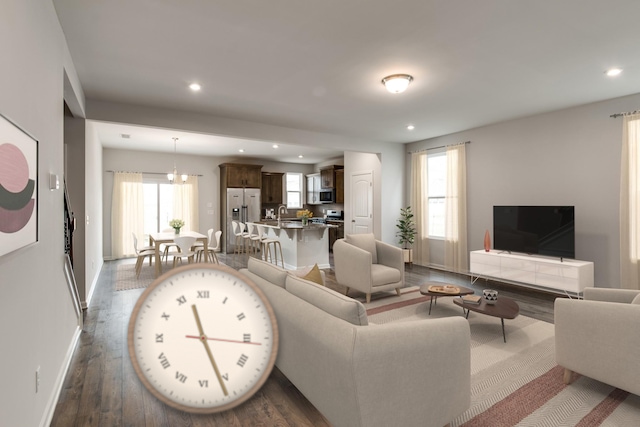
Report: 11:26:16
